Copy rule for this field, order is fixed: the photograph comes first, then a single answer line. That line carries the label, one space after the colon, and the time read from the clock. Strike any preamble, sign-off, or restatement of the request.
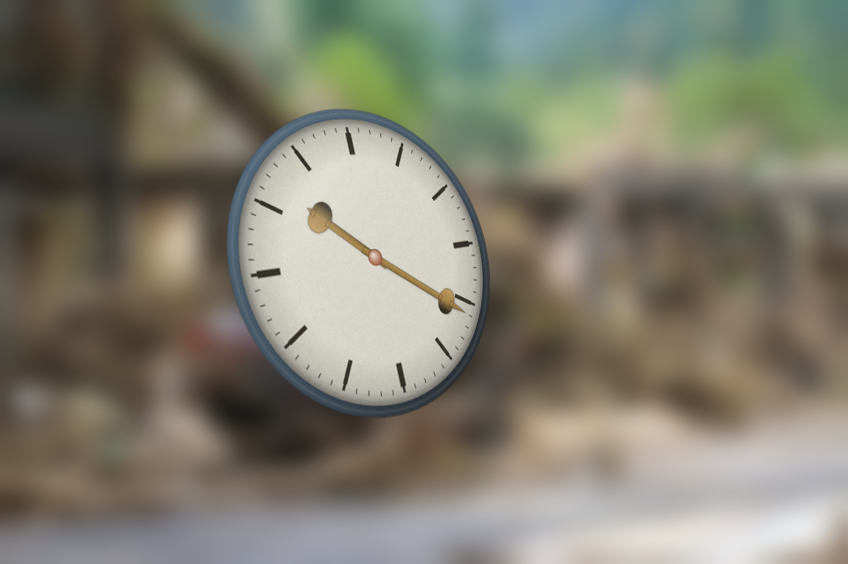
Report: 10:21
